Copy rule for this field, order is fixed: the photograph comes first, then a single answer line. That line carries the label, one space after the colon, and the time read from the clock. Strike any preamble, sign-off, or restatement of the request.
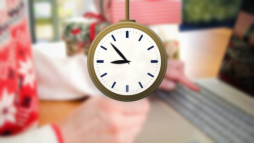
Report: 8:53
